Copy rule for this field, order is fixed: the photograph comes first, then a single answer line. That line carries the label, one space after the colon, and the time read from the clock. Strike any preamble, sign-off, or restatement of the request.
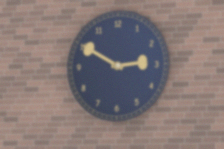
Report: 2:50
